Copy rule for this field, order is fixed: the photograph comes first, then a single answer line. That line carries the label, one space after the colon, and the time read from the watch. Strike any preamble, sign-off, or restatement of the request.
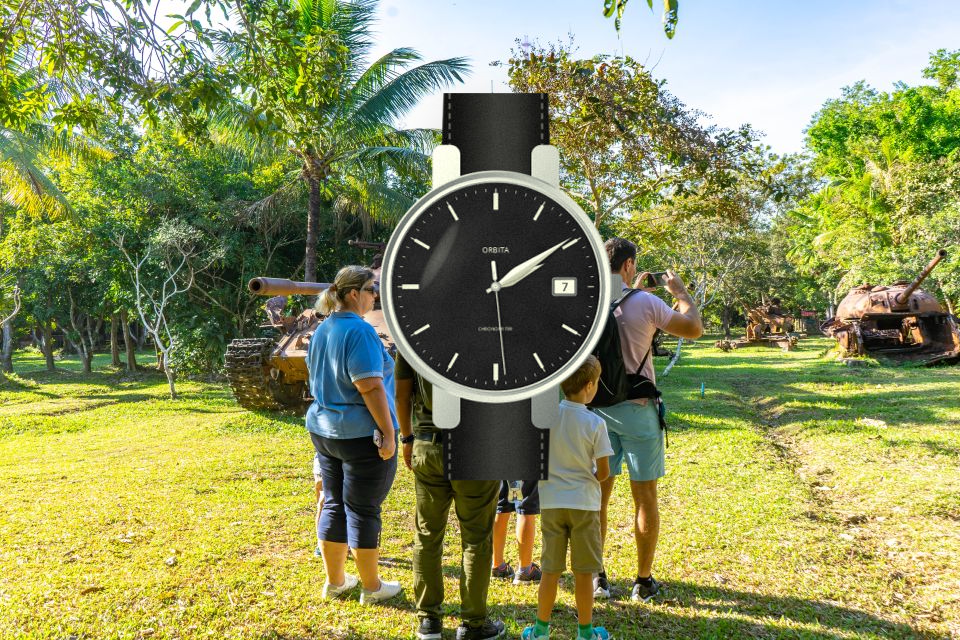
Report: 2:09:29
